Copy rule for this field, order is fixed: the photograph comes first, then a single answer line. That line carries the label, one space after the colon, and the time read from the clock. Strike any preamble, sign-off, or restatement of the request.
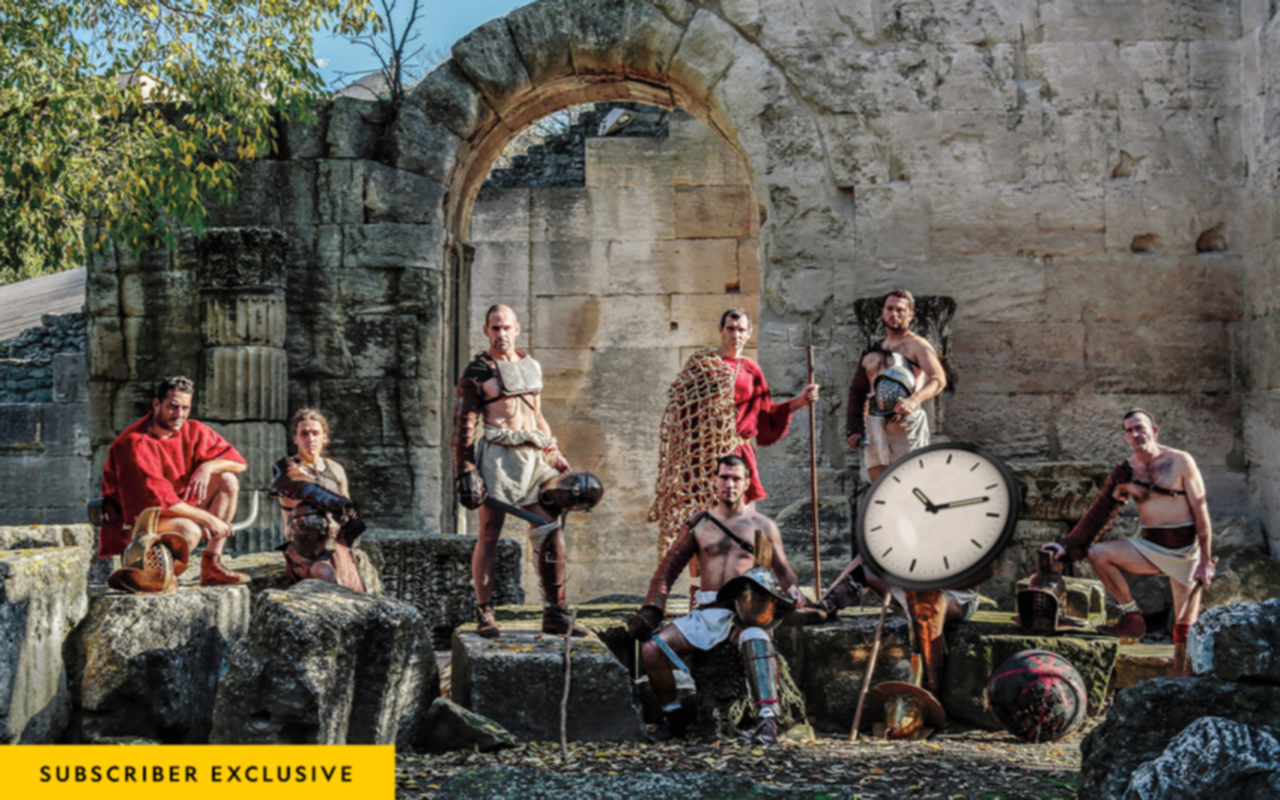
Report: 10:12
